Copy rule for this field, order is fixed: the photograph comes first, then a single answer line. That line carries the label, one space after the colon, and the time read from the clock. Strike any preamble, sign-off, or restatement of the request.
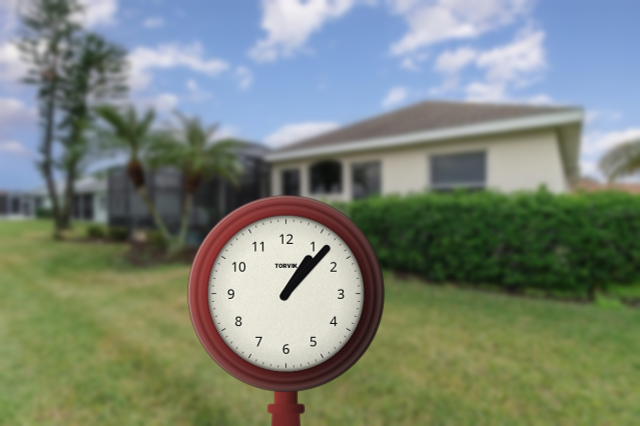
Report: 1:07
